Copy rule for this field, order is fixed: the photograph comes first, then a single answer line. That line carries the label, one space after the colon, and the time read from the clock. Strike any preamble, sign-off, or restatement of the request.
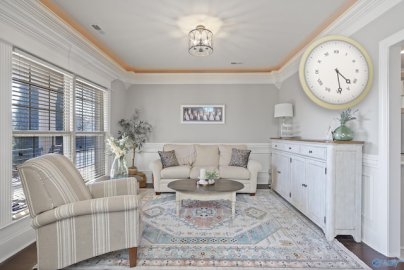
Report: 4:29
